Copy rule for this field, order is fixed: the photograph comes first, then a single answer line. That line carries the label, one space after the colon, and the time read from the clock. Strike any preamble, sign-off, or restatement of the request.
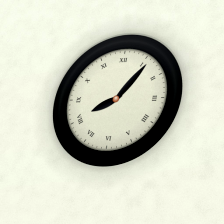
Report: 8:06
